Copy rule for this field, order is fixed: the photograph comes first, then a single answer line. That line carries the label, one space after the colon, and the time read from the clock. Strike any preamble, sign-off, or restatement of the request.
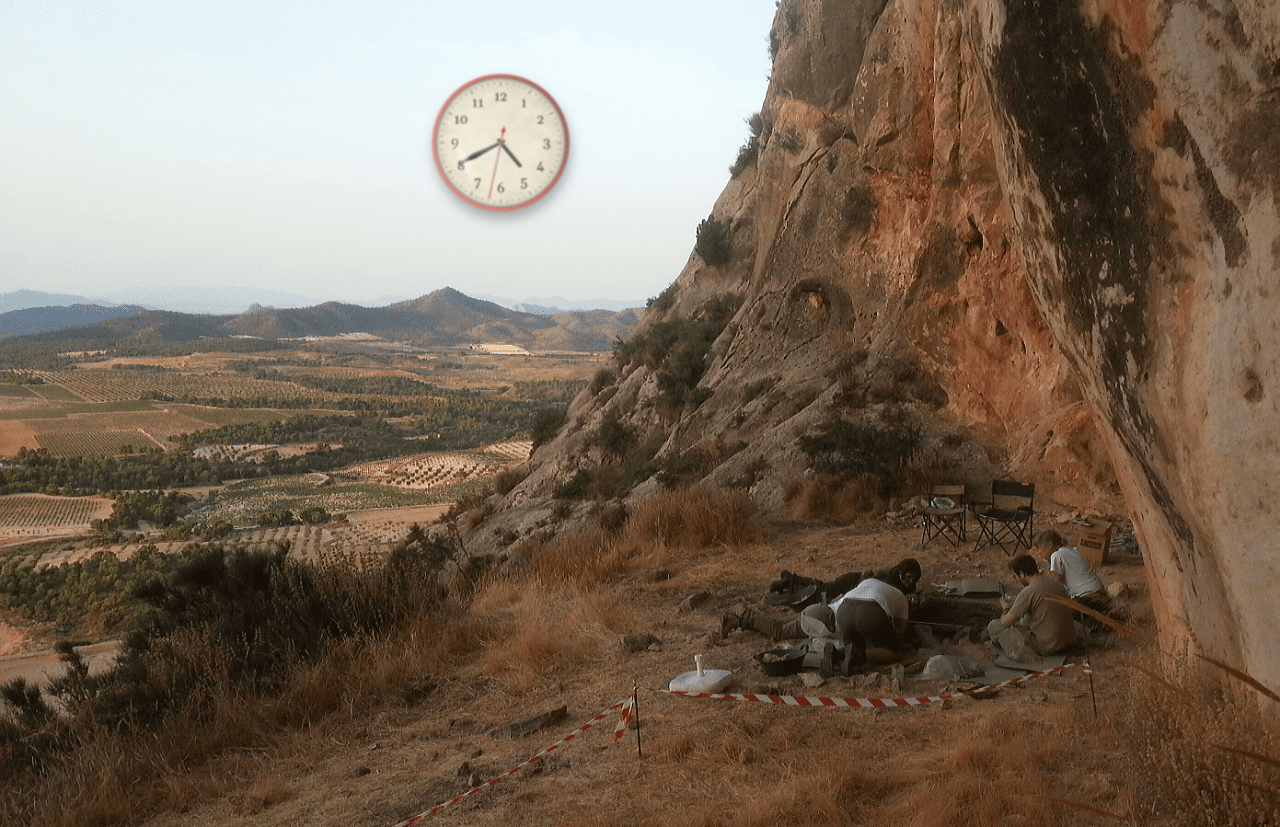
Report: 4:40:32
